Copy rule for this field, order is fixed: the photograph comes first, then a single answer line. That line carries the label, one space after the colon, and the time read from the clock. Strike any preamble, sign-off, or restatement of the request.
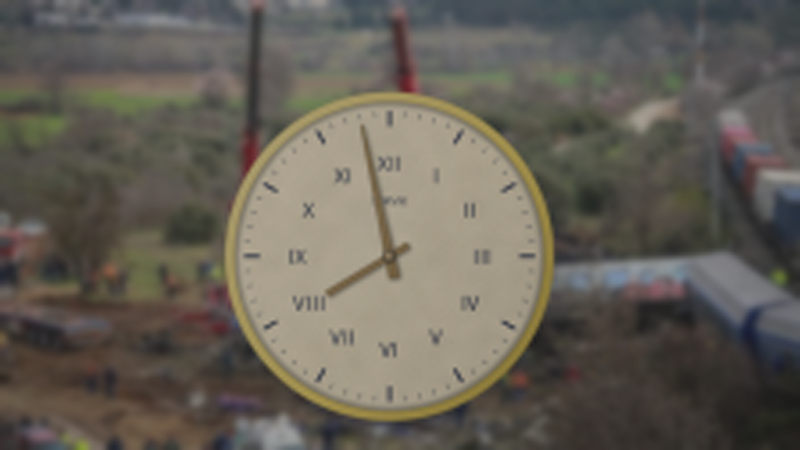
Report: 7:58
